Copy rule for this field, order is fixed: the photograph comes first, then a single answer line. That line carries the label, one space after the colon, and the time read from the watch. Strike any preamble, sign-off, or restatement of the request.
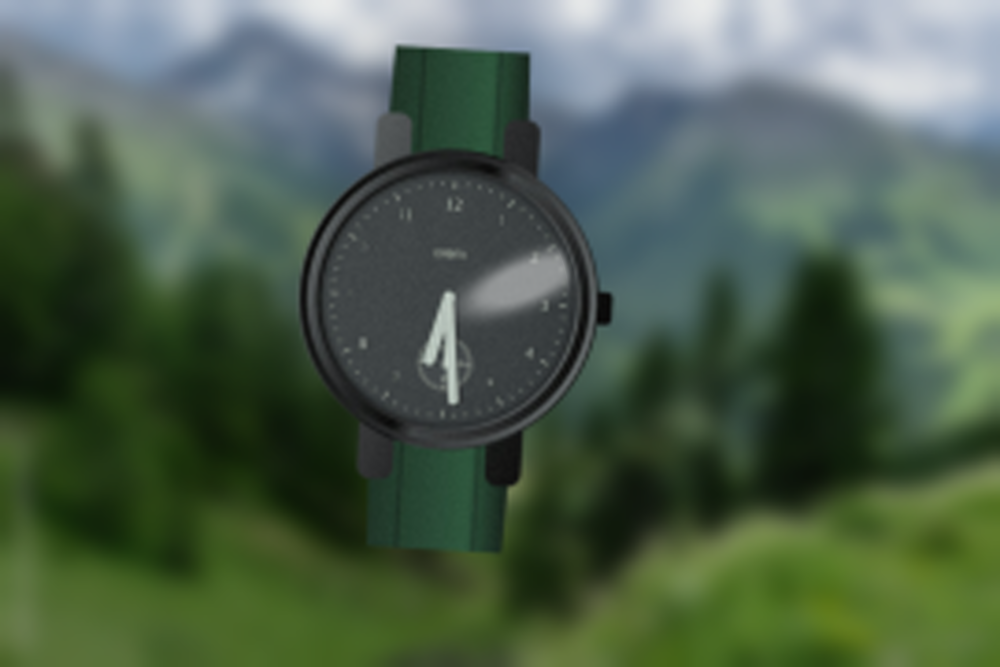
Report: 6:29
